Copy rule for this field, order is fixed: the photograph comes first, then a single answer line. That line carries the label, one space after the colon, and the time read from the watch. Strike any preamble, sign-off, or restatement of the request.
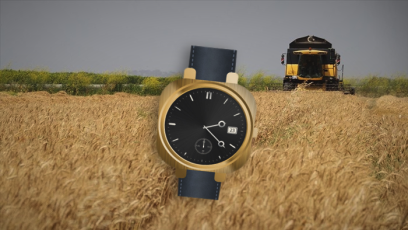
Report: 2:22
